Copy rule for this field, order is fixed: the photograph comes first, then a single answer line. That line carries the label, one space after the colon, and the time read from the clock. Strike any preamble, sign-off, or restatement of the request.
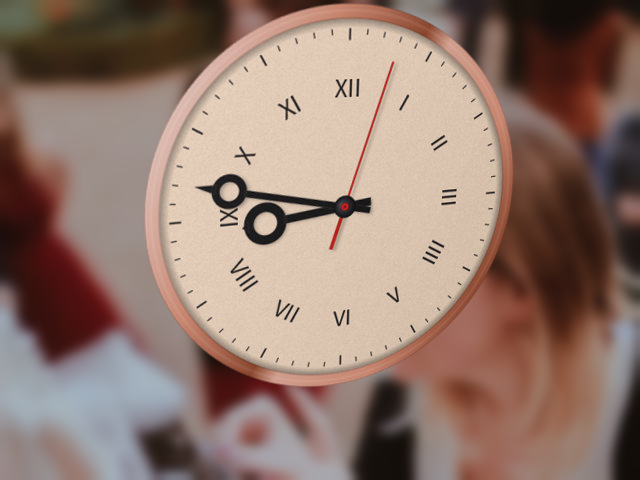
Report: 8:47:03
